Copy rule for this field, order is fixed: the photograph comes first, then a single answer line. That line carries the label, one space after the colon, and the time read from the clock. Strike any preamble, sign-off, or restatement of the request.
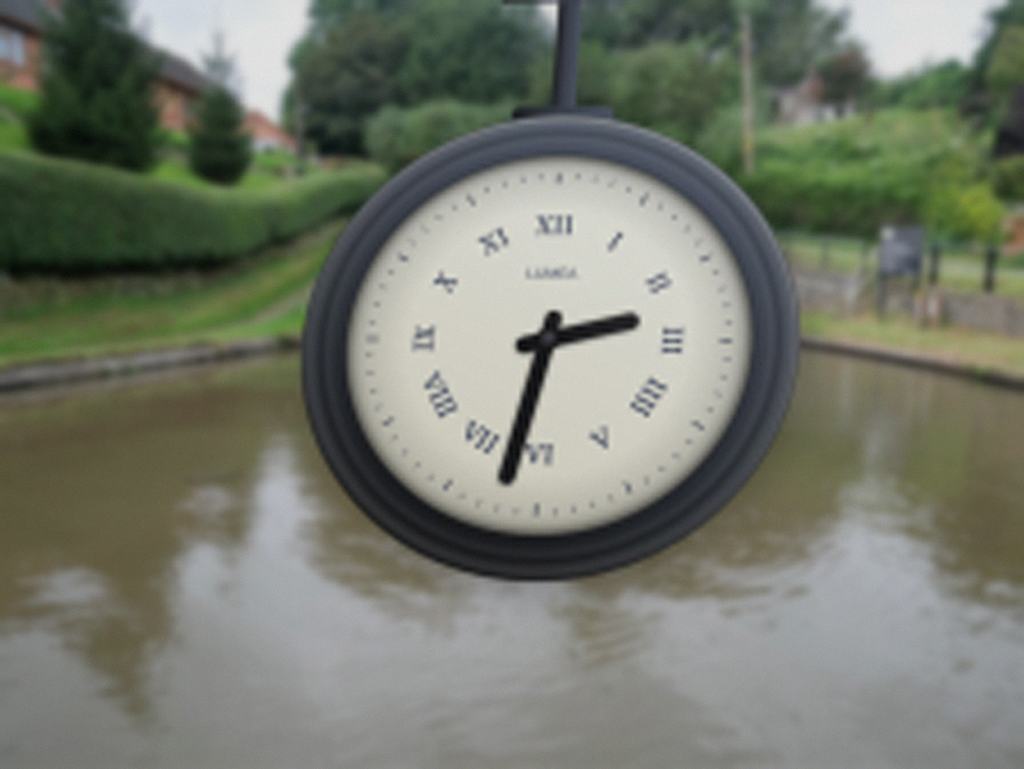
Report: 2:32
